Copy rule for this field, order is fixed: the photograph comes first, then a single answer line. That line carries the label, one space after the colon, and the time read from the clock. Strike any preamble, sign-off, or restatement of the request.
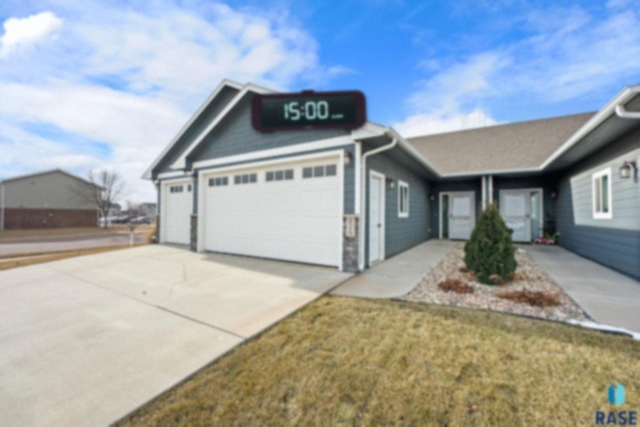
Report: 15:00
